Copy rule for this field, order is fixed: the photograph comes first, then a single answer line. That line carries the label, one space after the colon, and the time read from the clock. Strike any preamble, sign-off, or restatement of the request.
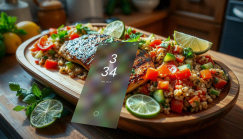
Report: 3:34
